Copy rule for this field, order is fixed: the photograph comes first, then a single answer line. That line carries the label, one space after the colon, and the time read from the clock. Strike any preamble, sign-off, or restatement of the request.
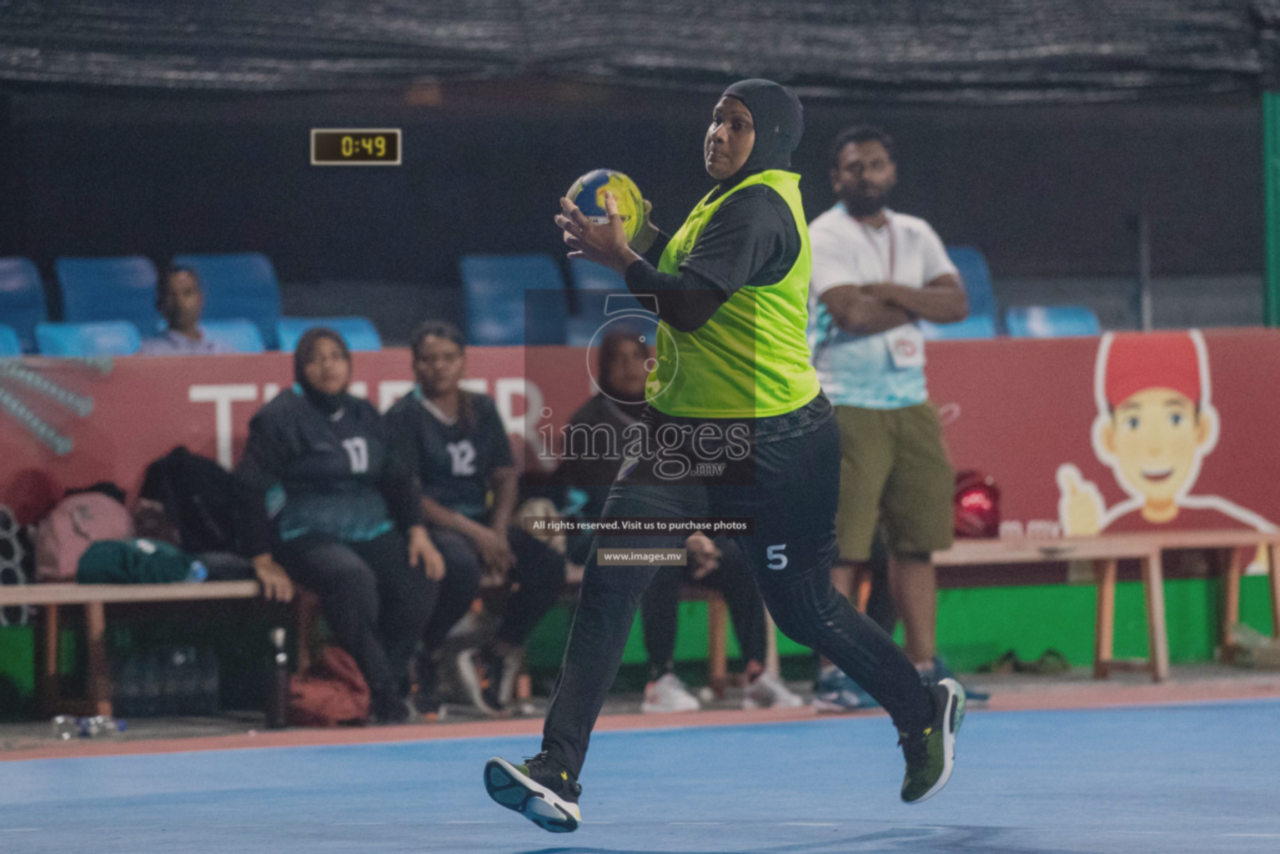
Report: 0:49
